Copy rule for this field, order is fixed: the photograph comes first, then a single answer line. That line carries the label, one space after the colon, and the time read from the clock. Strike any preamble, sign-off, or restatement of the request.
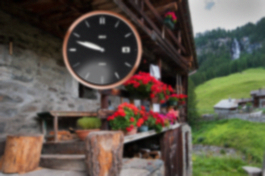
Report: 9:48
